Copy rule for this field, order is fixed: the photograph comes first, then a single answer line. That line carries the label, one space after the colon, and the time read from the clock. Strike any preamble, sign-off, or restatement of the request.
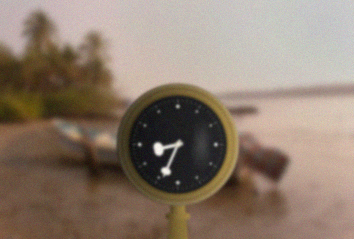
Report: 8:34
